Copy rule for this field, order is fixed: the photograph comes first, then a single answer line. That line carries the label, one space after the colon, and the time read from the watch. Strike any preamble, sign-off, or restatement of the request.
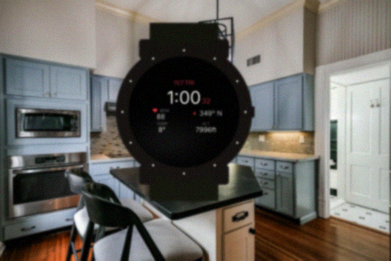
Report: 1:00
